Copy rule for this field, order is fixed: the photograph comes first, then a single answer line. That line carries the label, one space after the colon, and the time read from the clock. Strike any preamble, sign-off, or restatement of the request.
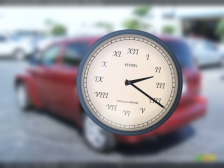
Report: 2:20
